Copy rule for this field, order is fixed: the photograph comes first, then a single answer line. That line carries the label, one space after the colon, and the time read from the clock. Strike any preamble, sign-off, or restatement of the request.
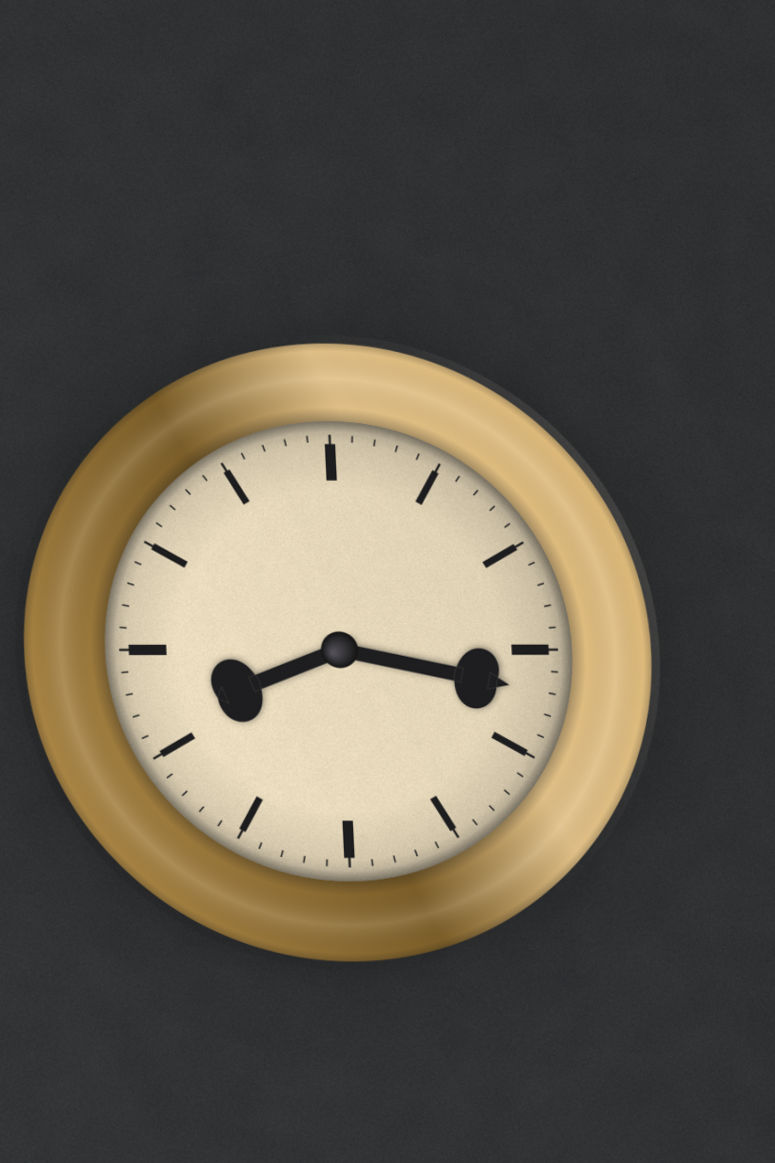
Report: 8:17
